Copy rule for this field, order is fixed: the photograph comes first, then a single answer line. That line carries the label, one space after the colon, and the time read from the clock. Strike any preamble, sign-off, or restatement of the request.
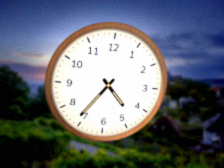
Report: 4:36
